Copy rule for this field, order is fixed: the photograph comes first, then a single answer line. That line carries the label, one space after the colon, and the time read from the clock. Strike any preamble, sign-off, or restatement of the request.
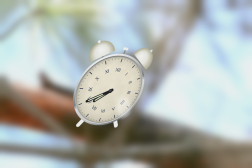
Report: 7:40
